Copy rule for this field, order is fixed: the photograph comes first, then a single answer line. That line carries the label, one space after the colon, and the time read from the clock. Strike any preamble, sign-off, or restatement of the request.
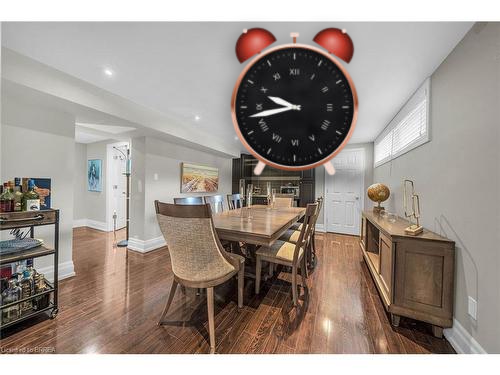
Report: 9:43
